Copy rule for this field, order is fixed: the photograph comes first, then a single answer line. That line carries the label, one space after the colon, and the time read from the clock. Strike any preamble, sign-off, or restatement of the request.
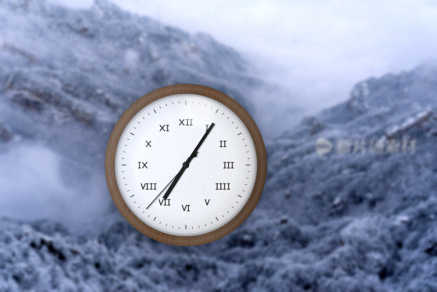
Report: 7:05:37
